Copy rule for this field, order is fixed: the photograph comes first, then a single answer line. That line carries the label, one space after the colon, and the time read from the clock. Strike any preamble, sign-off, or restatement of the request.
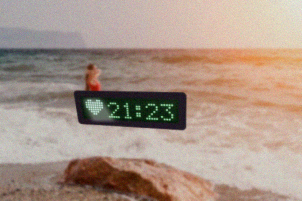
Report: 21:23
